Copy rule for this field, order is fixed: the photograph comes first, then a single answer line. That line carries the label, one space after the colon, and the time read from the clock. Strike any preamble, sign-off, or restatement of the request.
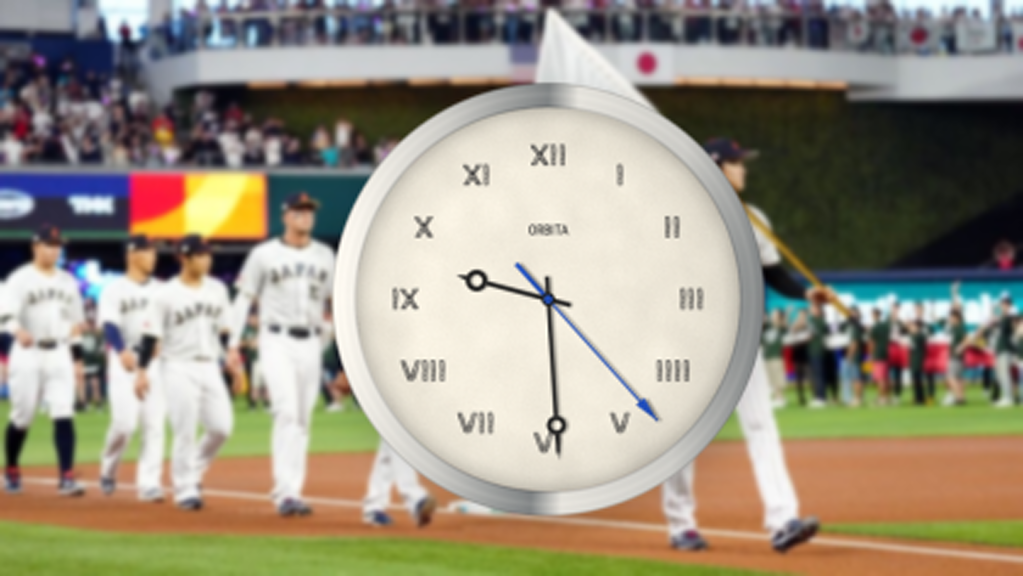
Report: 9:29:23
